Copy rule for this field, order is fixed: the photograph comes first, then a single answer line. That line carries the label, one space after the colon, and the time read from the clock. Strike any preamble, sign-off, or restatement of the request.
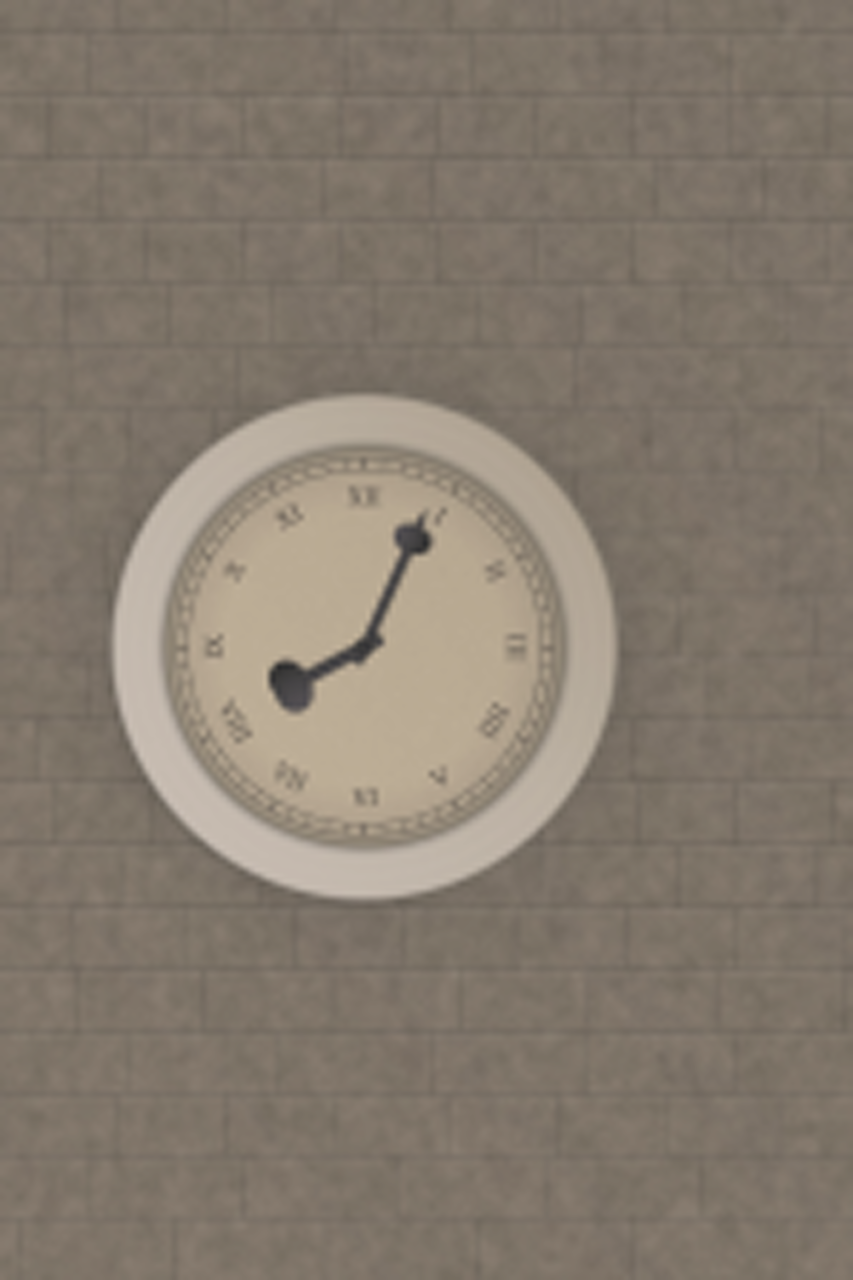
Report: 8:04
